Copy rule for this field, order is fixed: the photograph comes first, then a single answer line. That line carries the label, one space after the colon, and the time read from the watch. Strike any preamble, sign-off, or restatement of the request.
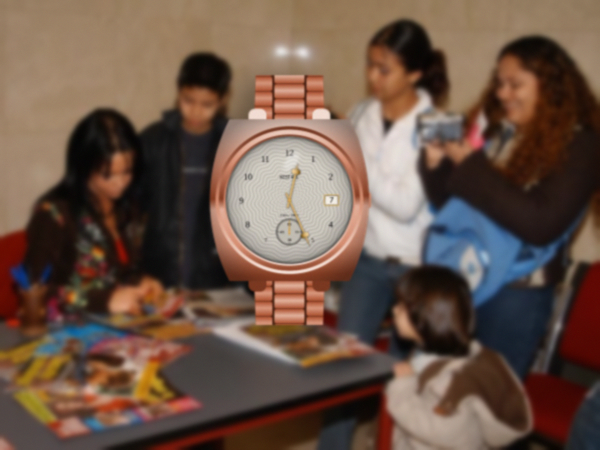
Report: 12:26
